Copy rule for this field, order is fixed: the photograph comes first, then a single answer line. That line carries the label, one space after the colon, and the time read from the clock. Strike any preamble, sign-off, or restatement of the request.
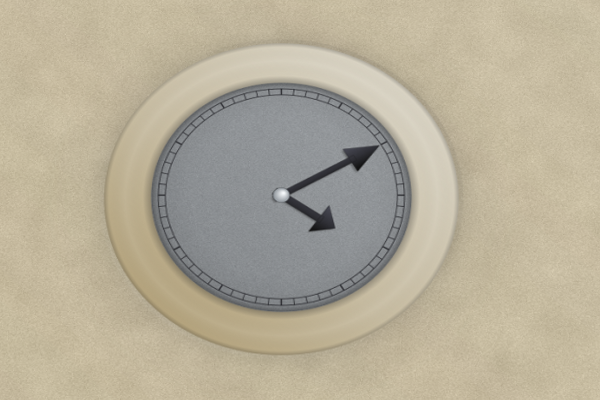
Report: 4:10
